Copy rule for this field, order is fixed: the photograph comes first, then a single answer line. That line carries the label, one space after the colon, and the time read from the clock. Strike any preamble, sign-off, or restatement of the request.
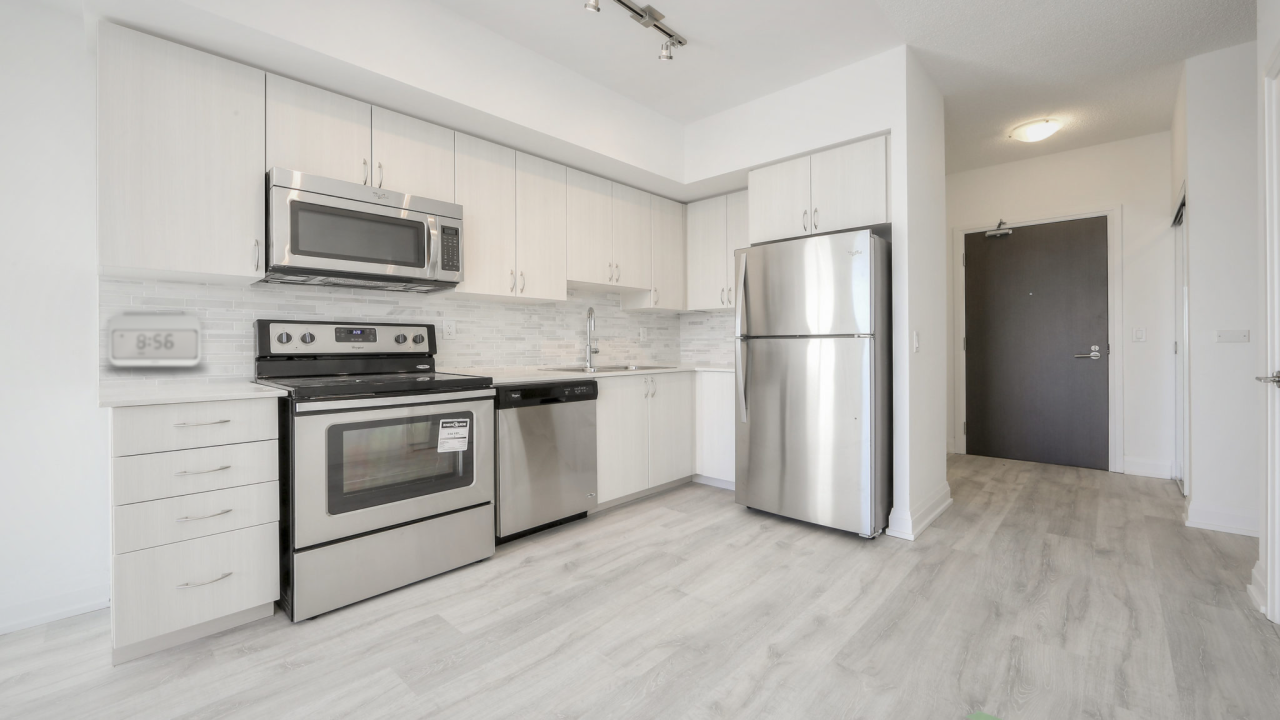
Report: 8:56
